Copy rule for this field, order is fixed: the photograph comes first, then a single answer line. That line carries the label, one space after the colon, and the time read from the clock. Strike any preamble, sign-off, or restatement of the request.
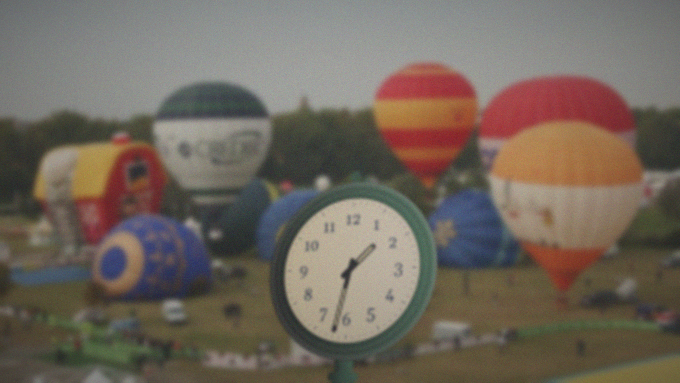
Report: 1:32
